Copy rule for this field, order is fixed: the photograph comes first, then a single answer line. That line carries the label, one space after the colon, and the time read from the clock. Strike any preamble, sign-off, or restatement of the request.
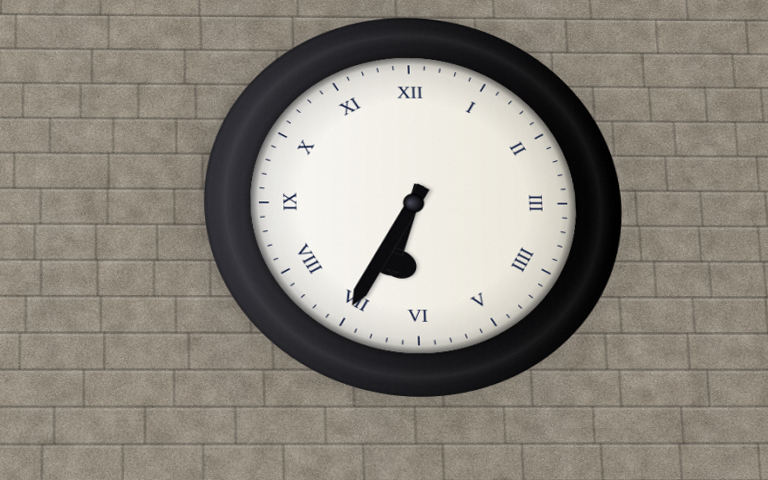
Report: 6:35
